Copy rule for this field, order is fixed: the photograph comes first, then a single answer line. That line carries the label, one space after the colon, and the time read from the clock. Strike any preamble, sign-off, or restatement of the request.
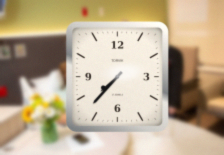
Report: 7:37
